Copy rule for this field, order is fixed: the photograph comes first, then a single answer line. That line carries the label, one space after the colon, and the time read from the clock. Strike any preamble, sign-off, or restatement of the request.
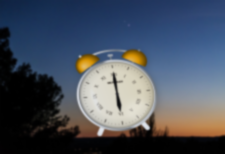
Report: 6:00
